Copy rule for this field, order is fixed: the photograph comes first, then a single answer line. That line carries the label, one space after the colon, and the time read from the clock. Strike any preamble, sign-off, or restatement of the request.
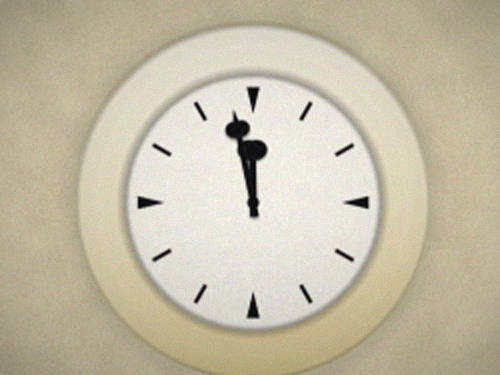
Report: 11:58
